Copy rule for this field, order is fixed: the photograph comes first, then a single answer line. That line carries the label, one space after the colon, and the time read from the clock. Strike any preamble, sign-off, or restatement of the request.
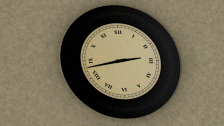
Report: 2:43
